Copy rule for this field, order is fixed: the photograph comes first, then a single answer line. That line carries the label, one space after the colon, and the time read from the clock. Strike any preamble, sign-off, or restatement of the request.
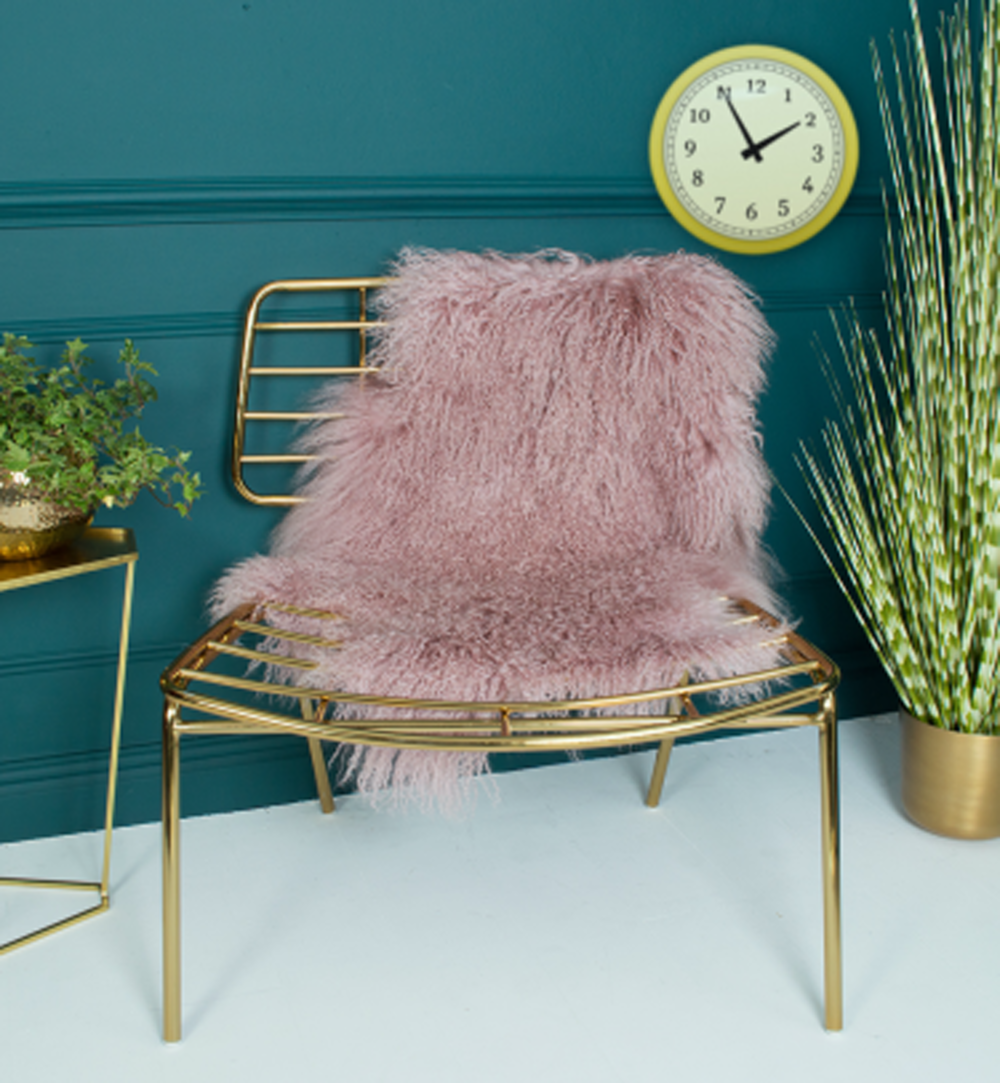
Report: 1:55
